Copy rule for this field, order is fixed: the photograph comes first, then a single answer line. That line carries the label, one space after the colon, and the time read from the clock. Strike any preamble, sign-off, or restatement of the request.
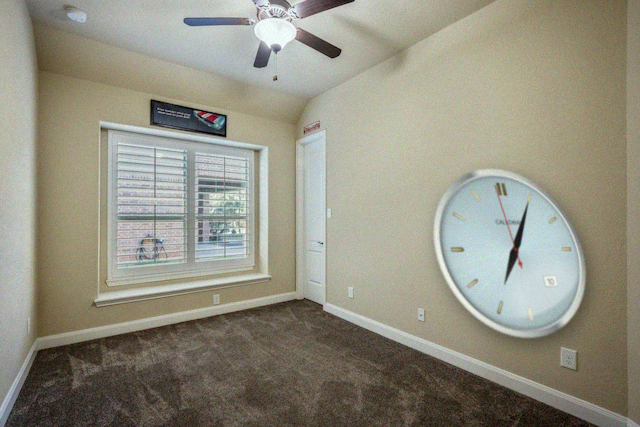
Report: 7:04:59
